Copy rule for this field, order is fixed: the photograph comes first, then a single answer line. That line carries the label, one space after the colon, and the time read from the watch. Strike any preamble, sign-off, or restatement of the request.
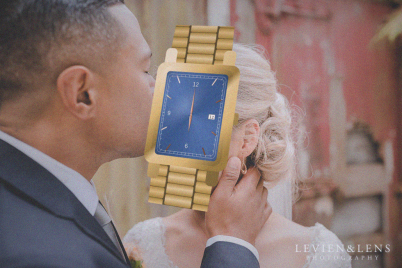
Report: 6:00
